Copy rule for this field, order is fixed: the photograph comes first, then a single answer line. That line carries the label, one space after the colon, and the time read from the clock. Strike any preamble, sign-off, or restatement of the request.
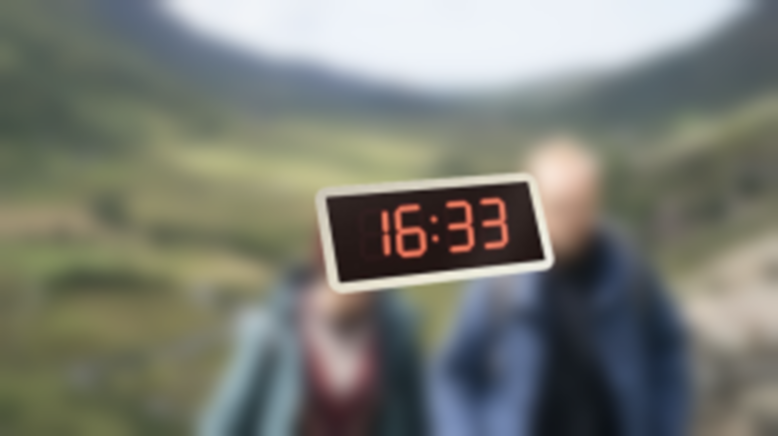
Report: 16:33
